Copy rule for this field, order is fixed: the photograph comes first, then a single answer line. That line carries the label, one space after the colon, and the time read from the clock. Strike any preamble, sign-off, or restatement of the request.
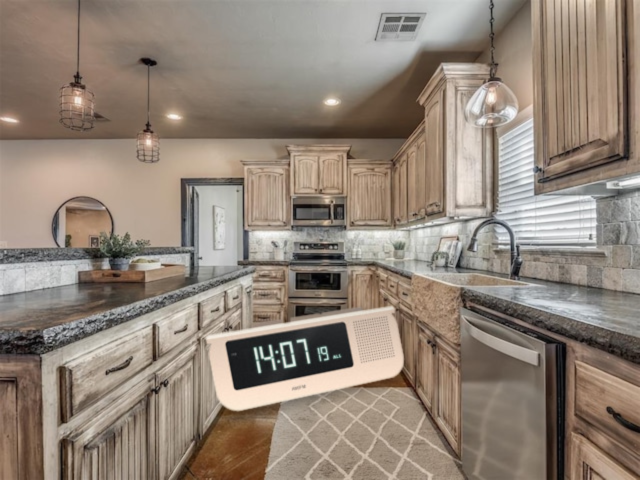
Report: 14:07:19
